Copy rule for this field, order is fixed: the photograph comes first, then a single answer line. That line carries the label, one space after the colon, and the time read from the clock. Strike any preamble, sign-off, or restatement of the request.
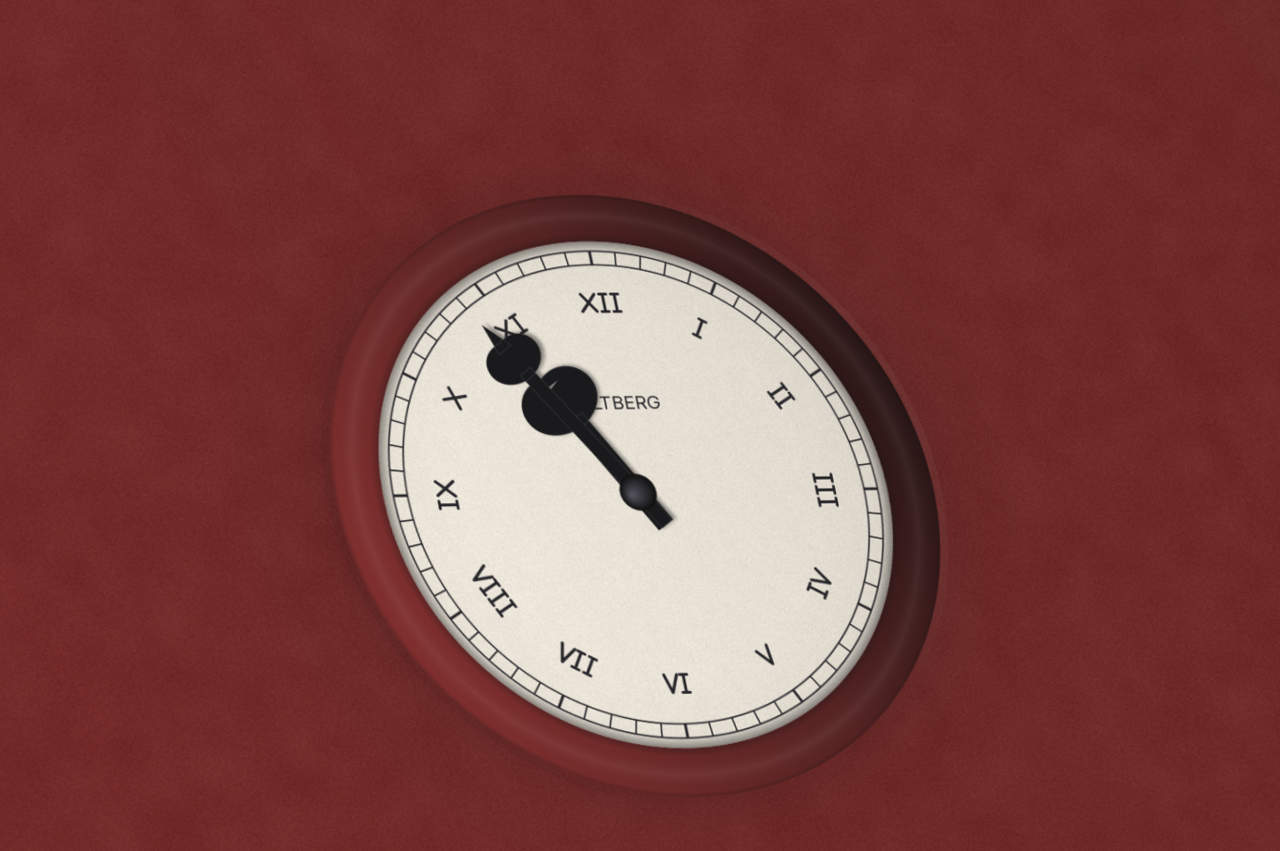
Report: 10:54
